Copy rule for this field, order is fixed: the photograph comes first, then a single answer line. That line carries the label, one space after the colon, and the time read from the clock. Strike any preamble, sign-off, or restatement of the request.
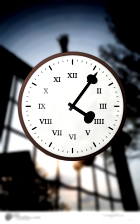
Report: 4:06
